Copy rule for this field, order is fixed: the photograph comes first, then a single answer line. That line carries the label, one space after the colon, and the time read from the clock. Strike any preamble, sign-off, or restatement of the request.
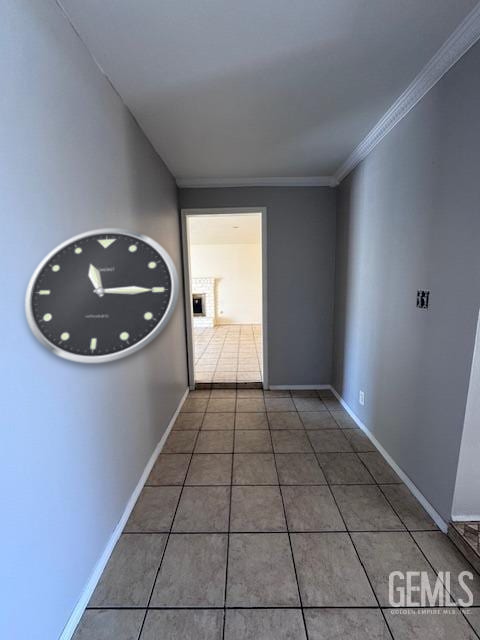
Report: 11:15
